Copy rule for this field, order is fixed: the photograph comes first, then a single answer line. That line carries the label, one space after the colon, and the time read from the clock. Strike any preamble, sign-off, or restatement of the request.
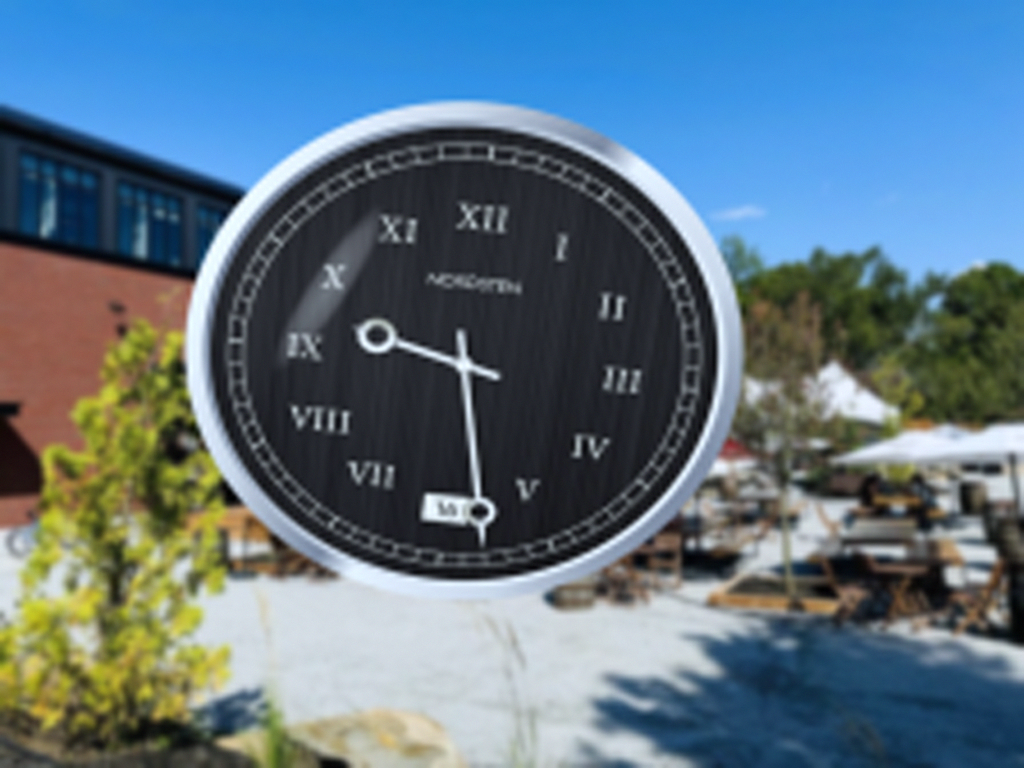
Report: 9:28
